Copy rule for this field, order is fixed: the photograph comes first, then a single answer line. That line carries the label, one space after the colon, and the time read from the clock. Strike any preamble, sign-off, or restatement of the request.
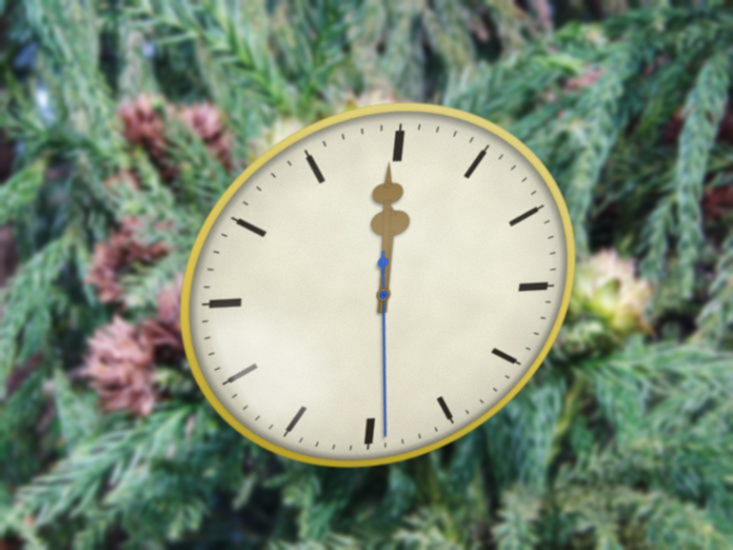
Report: 11:59:29
